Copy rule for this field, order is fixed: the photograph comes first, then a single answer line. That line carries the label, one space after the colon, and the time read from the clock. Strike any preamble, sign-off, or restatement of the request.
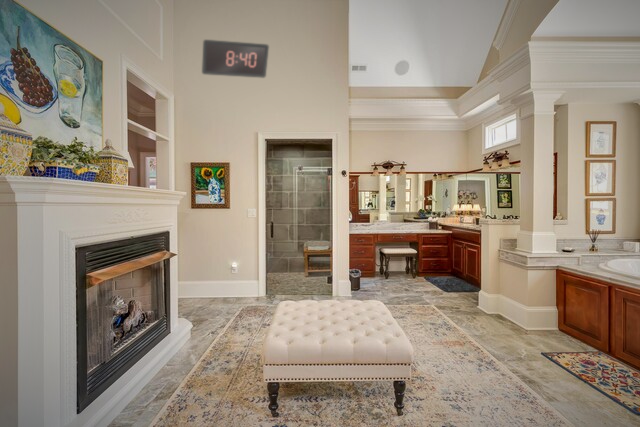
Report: 8:40
